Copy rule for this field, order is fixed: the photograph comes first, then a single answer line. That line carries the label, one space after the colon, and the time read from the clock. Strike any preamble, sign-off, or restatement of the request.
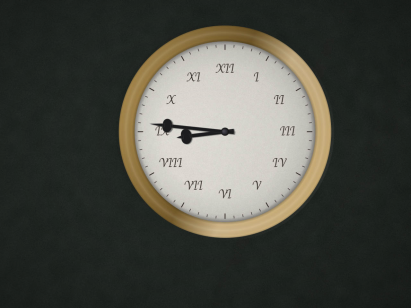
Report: 8:46
